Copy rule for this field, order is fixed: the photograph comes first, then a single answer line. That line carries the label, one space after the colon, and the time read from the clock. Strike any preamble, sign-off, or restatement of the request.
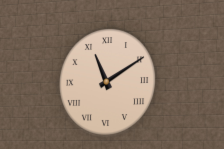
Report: 11:10
